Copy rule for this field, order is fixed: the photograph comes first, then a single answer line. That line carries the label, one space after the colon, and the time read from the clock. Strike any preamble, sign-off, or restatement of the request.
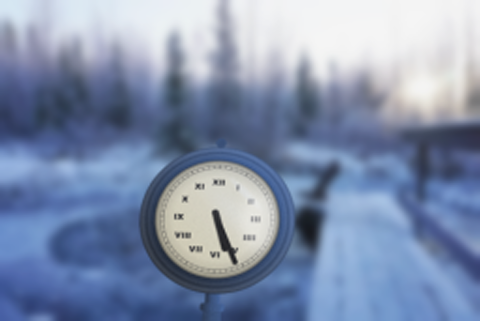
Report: 5:26
